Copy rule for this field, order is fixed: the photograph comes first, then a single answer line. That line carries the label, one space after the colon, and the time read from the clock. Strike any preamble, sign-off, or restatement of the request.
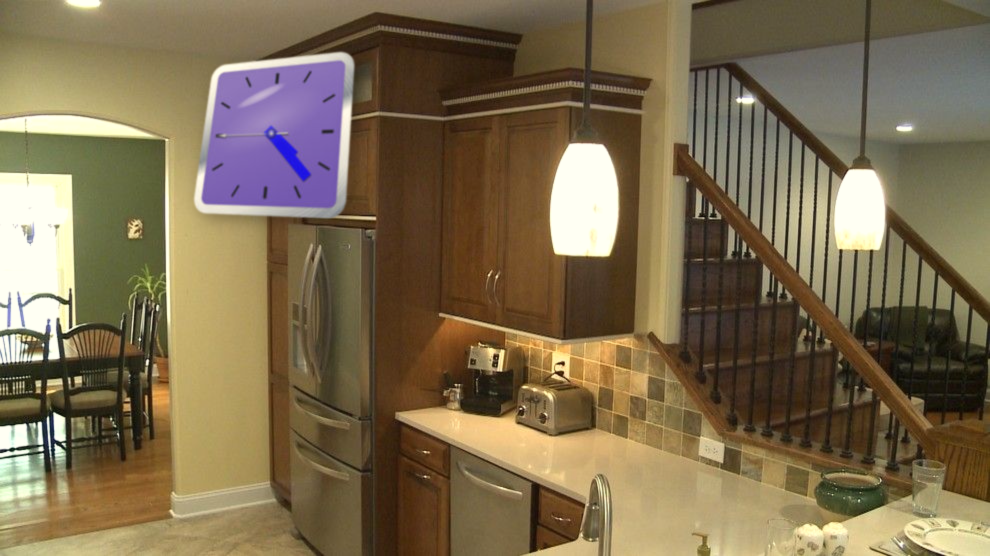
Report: 4:22:45
